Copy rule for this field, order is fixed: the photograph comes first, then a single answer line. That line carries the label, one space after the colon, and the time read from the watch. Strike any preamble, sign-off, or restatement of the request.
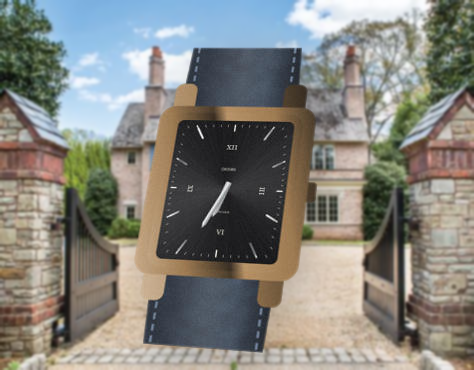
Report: 6:34
